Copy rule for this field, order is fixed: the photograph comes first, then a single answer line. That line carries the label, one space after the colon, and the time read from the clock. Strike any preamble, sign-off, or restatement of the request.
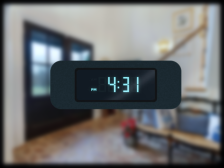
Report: 4:31
